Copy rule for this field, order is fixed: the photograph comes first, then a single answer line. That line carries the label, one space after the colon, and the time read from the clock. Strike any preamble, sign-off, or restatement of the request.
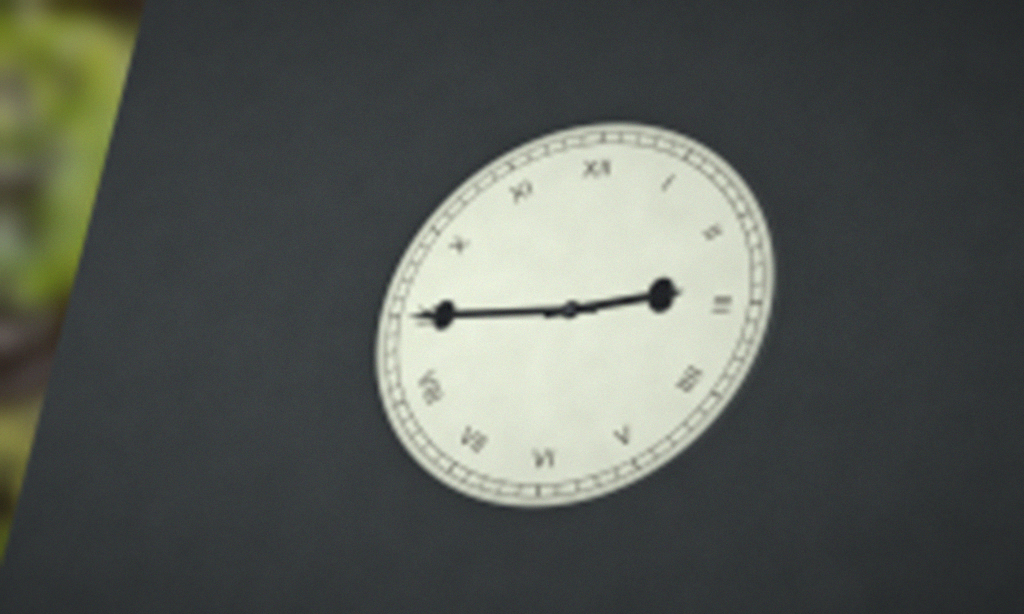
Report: 2:45
